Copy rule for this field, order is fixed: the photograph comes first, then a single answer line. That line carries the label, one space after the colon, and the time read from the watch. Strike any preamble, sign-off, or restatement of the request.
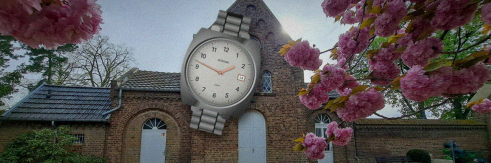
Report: 1:47
